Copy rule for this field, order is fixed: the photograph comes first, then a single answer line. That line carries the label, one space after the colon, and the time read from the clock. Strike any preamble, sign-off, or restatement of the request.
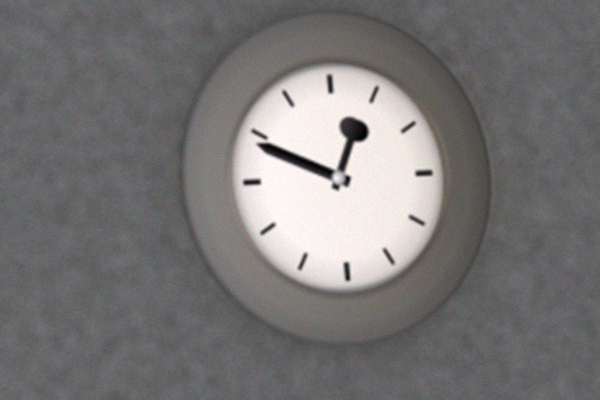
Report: 12:49
